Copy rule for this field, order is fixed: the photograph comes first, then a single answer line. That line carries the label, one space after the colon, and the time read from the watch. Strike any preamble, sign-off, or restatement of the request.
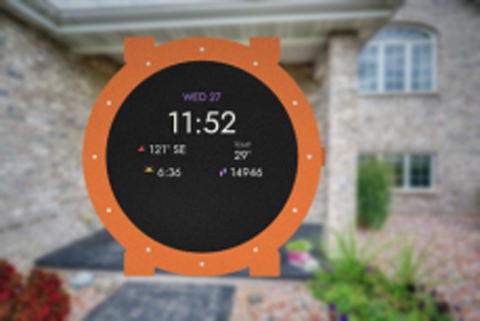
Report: 11:52
